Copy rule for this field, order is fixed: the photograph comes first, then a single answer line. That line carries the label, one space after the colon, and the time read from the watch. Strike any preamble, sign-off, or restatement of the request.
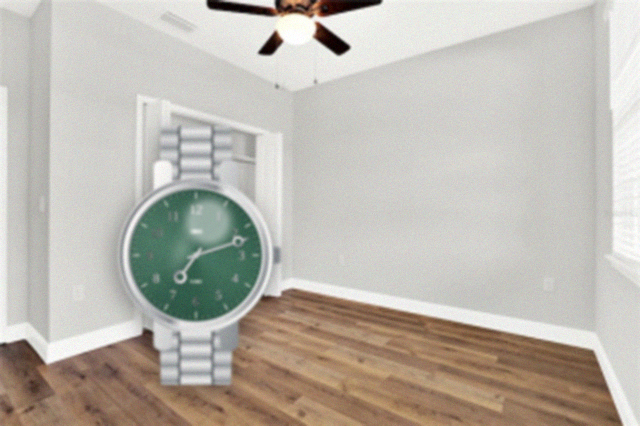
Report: 7:12
